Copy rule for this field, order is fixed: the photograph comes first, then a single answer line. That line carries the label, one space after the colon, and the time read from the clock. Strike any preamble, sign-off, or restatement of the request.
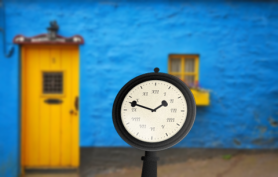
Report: 1:48
